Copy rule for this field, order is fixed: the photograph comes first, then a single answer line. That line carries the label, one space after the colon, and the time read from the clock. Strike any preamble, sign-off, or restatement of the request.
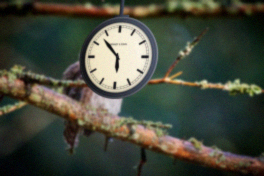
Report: 5:53
